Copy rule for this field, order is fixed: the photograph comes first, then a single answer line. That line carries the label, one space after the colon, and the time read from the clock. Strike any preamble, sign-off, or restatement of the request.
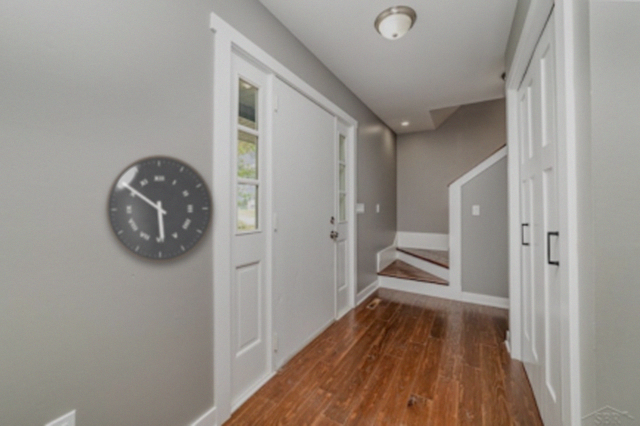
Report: 5:51
